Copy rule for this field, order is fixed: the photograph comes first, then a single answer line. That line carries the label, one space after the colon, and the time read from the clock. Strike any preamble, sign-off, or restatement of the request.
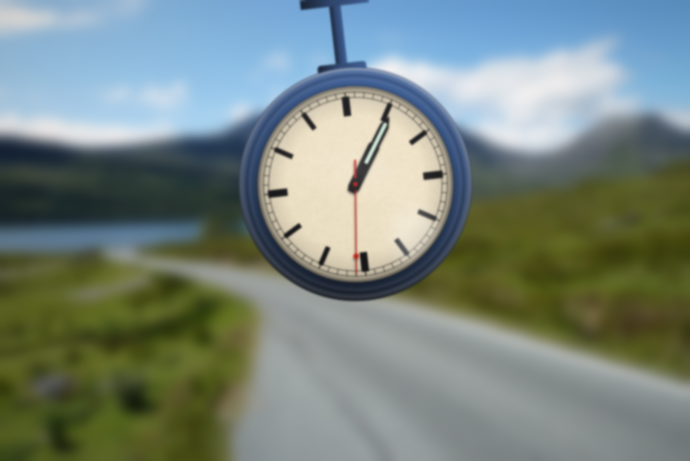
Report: 1:05:31
